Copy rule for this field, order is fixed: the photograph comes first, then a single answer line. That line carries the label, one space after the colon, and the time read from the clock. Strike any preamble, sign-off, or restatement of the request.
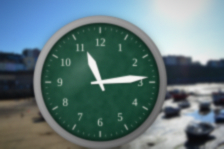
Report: 11:14
